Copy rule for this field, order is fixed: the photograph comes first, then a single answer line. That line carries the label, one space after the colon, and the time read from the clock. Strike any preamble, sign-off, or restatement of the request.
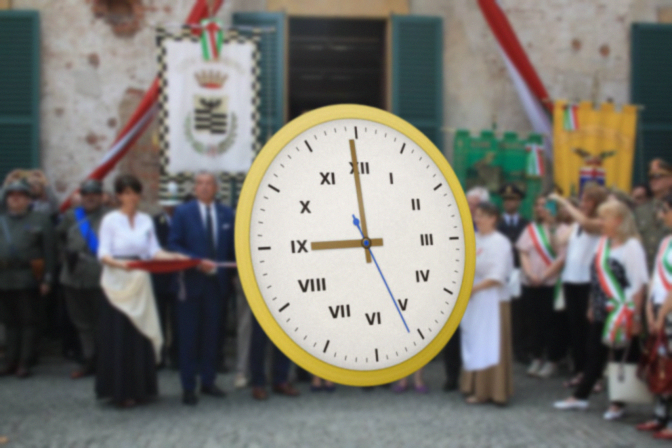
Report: 8:59:26
